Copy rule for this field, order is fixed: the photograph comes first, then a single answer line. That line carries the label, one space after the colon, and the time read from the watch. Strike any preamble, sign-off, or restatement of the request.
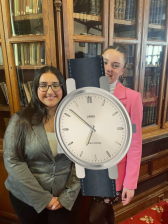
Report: 6:52
